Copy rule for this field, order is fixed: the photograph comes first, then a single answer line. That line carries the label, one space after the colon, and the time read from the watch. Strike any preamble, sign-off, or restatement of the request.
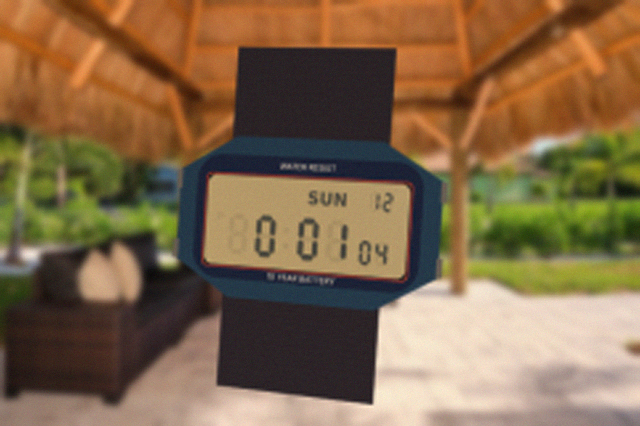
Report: 0:01:04
